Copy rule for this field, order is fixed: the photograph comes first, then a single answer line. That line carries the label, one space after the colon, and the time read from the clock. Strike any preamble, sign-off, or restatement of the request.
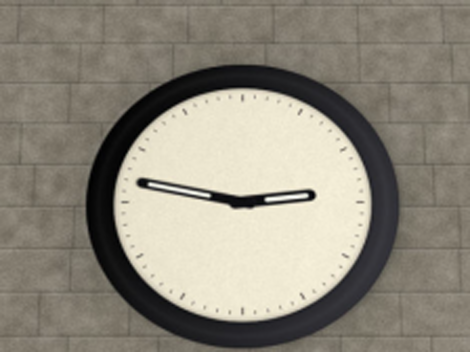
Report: 2:47
